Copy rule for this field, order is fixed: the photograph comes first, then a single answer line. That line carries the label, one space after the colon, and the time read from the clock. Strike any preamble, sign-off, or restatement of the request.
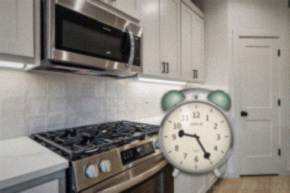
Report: 9:25
